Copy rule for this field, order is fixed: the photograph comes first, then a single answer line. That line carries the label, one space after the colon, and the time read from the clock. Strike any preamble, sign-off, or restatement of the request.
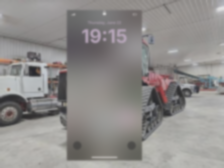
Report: 19:15
